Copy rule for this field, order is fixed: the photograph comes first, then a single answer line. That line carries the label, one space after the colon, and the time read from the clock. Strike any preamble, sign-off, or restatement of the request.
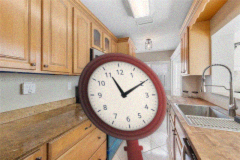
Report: 11:10
